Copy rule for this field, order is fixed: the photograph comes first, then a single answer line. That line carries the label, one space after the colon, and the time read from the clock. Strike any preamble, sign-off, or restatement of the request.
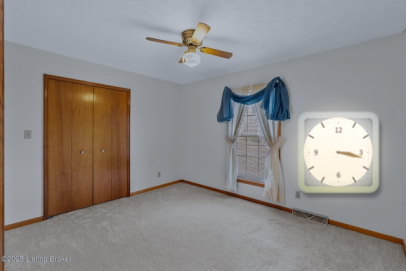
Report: 3:17
